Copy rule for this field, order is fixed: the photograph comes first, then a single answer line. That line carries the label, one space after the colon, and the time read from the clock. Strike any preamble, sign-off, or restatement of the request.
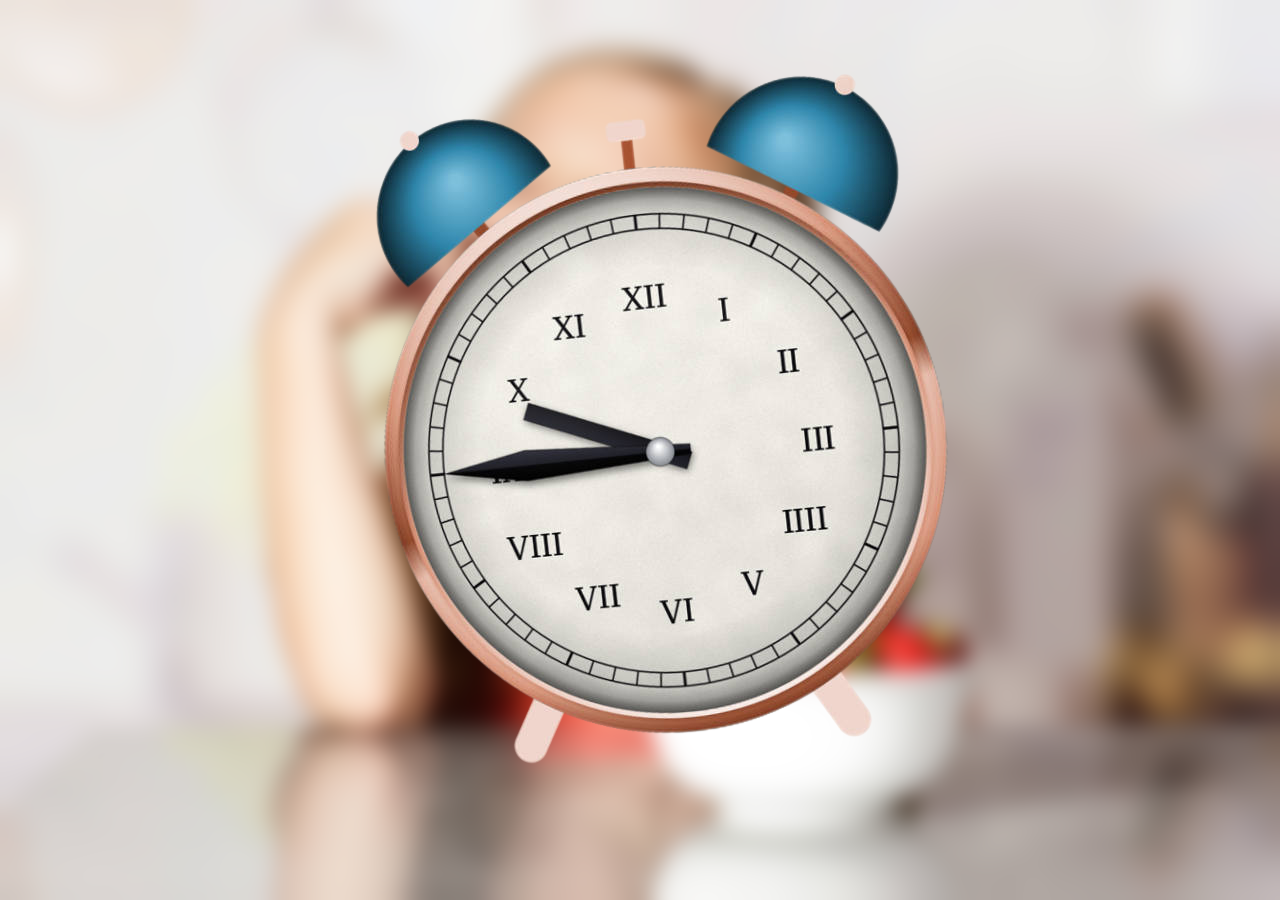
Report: 9:45
